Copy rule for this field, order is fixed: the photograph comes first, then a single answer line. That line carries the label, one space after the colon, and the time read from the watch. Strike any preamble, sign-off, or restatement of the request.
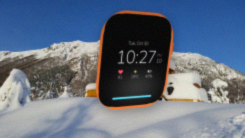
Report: 10:27
